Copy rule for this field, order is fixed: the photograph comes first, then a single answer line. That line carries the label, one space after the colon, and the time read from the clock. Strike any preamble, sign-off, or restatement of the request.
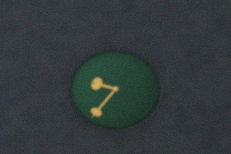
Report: 9:36
